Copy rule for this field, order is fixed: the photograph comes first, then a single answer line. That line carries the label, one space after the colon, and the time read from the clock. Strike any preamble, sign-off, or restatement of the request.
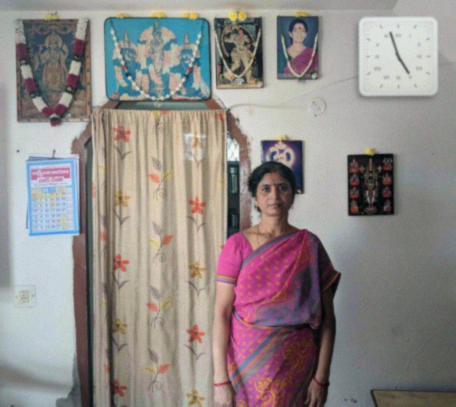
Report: 4:57
